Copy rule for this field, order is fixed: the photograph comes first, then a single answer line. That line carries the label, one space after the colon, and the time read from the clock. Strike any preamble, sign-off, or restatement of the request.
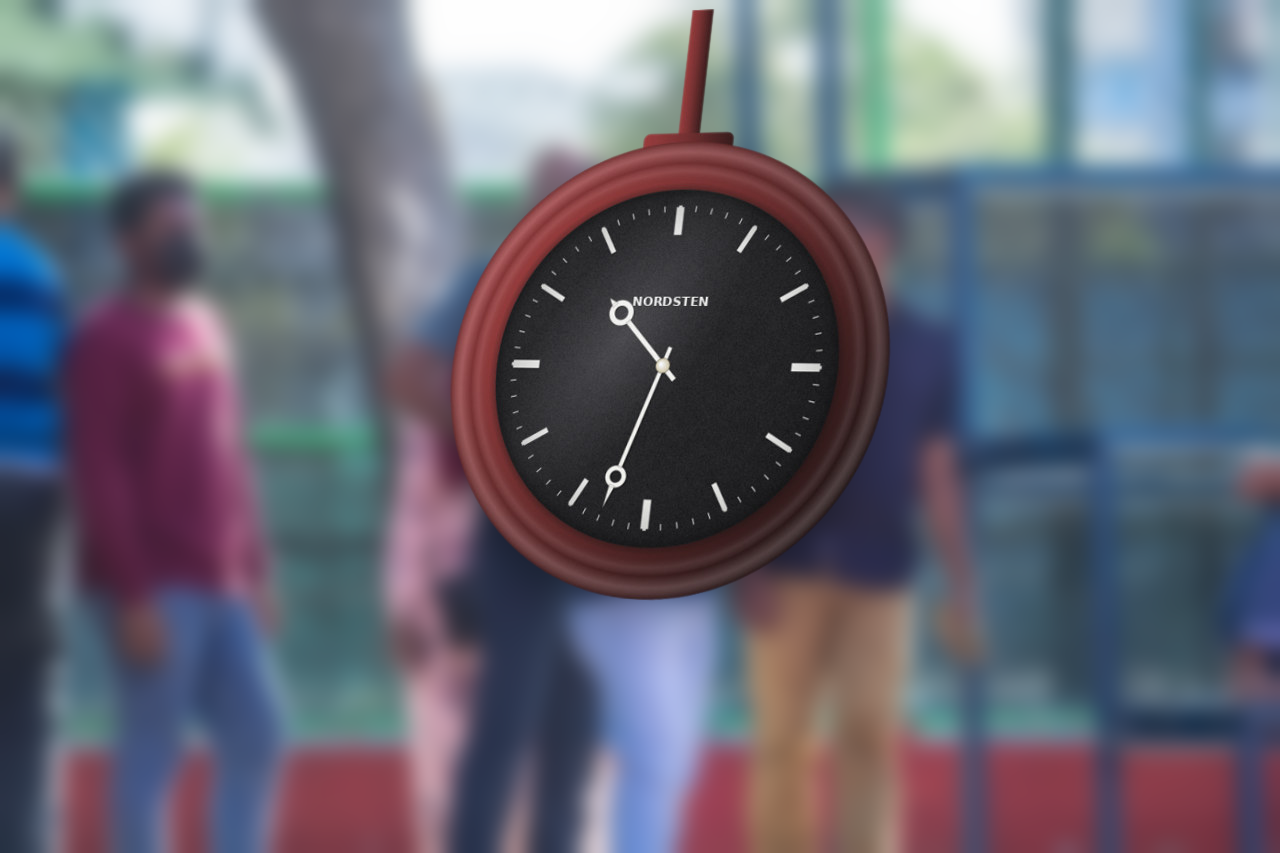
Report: 10:33
